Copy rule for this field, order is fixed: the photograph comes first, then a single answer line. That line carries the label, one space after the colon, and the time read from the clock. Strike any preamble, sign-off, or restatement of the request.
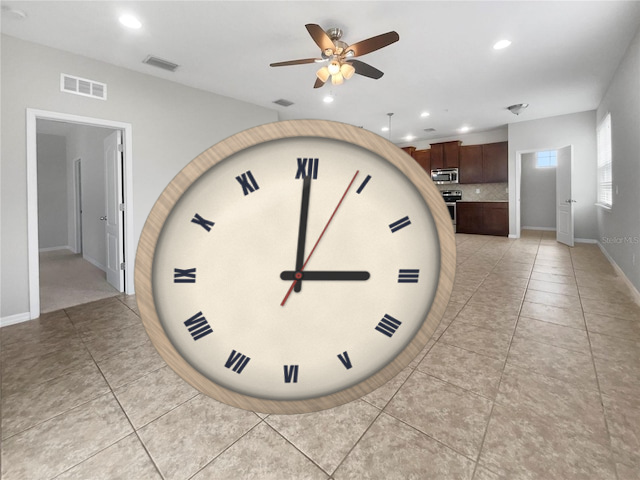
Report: 3:00:04
